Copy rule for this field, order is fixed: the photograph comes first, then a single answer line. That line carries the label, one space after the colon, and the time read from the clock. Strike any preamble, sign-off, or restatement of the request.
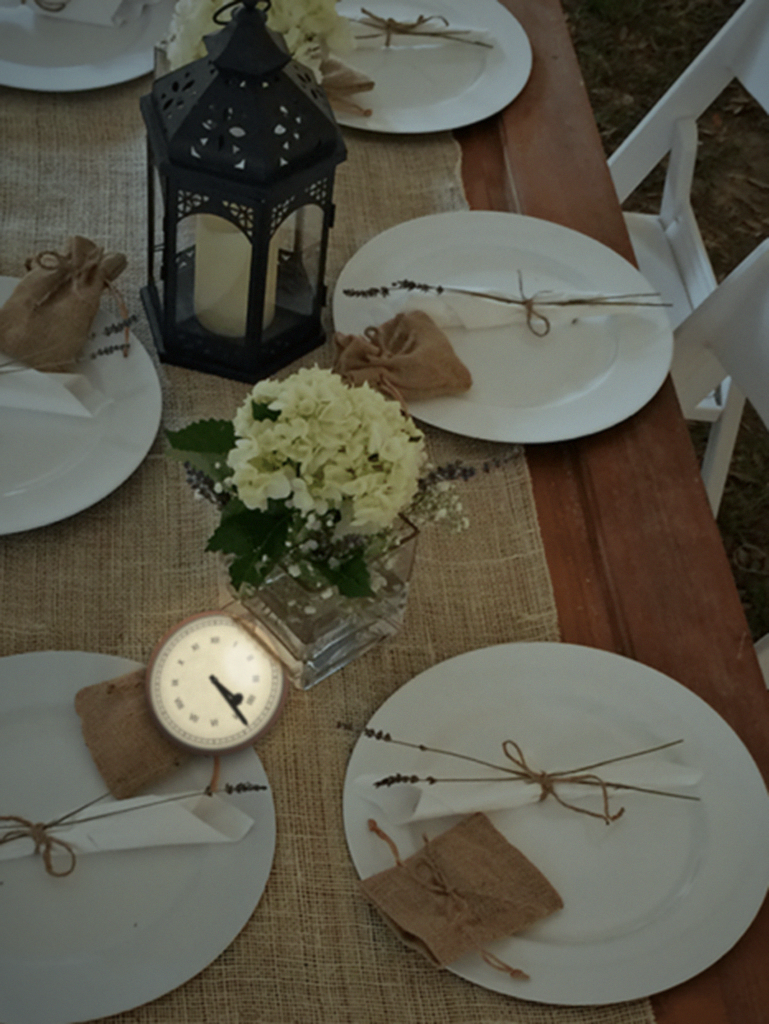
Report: 4:24
